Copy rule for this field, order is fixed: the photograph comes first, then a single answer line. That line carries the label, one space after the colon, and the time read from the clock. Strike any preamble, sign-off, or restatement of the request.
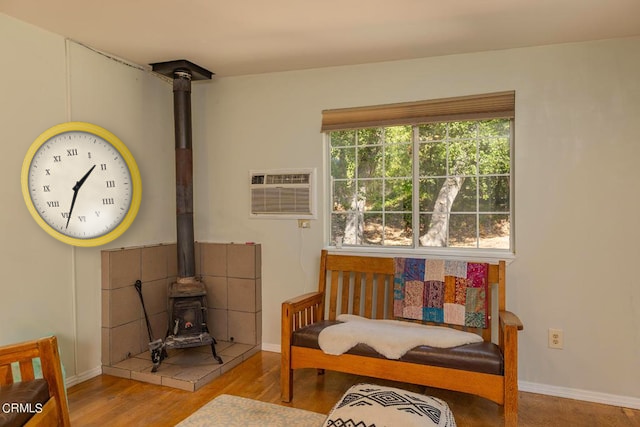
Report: 1:34
